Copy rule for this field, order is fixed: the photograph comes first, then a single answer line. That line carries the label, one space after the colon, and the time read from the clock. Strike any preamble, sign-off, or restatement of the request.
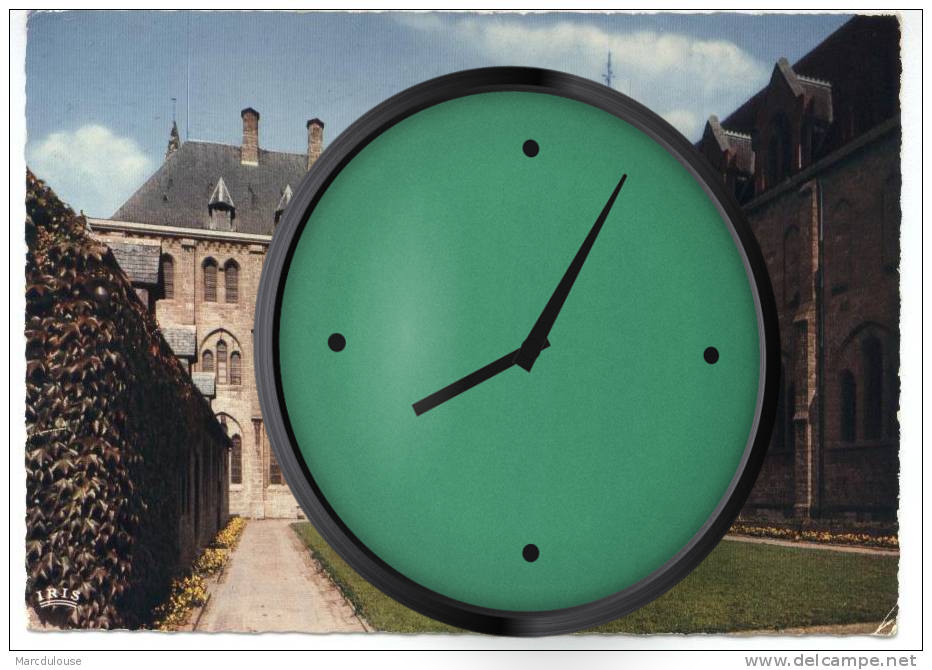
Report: 8:05
